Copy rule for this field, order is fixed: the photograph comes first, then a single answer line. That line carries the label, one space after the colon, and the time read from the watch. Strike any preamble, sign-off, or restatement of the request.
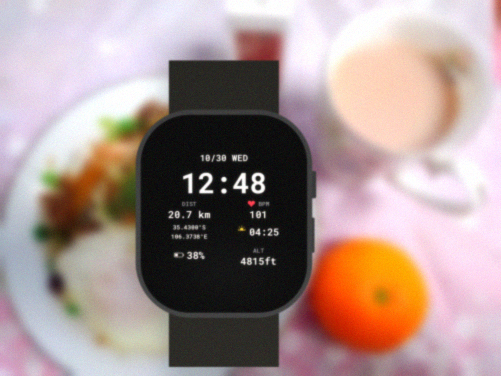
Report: 12:48
